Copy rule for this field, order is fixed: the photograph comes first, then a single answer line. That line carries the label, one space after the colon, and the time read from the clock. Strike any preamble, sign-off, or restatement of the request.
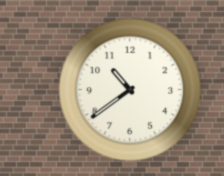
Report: 10:39
